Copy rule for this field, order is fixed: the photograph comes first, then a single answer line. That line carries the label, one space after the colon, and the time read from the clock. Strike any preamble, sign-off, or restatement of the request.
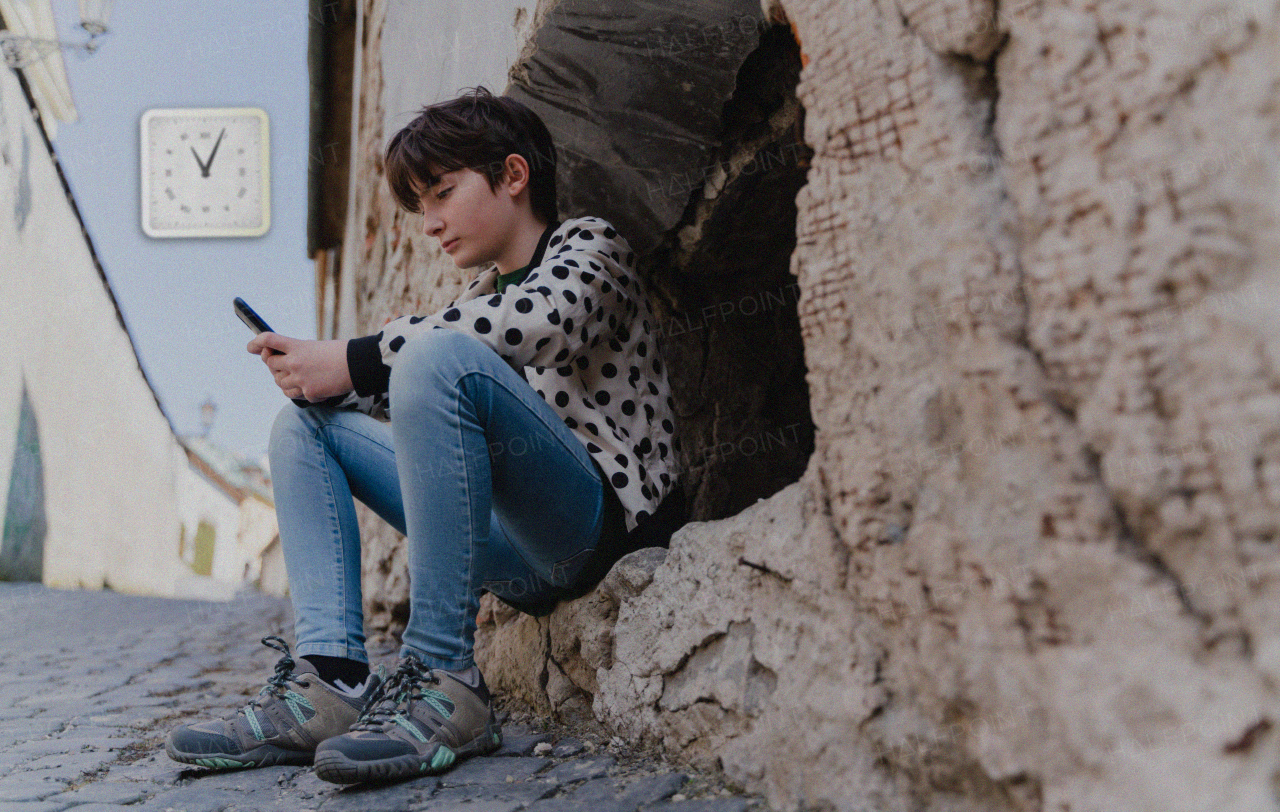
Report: 11:04
